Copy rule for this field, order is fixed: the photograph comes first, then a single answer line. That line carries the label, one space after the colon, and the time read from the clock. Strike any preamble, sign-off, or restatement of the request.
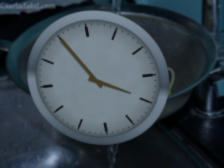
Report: 3:55
